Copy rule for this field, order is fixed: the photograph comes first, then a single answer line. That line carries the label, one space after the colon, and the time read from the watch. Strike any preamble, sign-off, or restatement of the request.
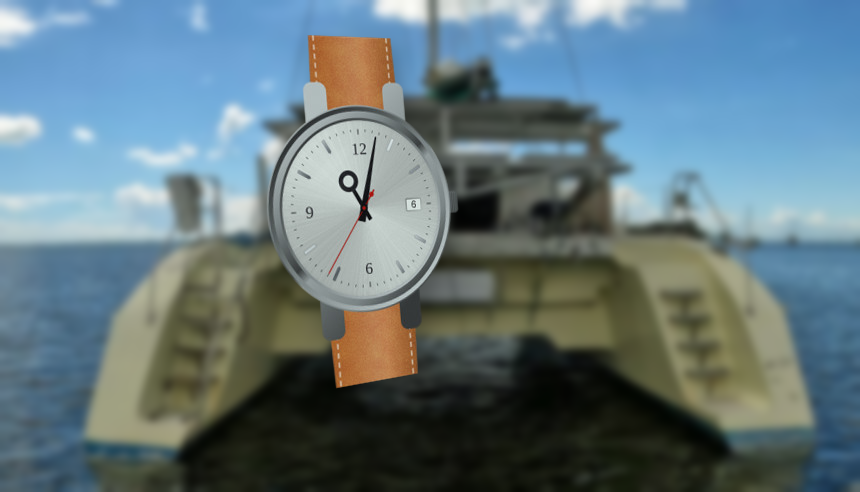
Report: 11:02:36
